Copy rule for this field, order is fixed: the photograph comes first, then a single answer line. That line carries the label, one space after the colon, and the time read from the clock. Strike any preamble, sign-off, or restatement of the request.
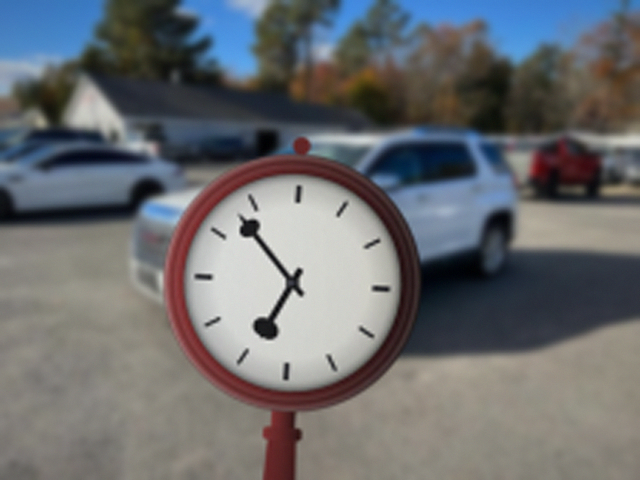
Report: 6:53
